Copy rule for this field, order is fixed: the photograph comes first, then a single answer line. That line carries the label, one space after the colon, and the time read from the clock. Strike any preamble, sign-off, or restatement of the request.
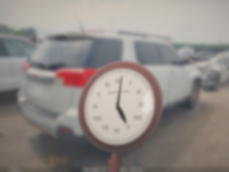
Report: 5:01
